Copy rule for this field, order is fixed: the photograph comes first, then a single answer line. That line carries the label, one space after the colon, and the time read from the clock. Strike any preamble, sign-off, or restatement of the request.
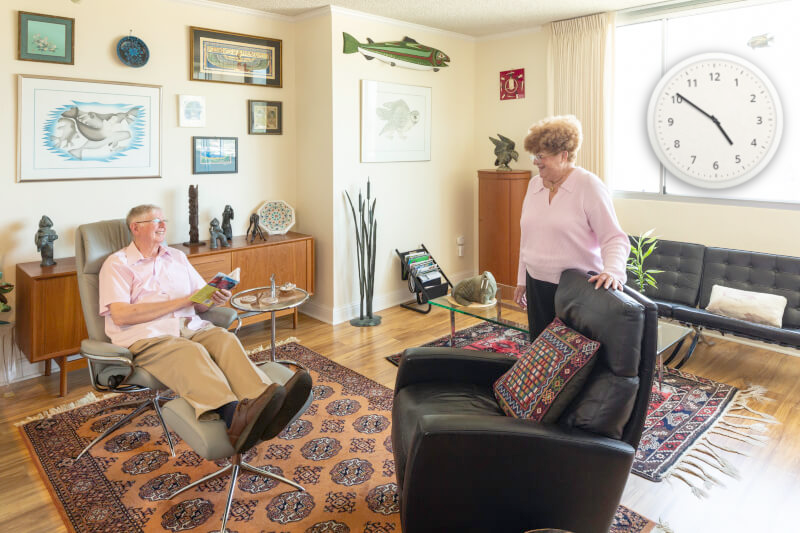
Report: 4:51
